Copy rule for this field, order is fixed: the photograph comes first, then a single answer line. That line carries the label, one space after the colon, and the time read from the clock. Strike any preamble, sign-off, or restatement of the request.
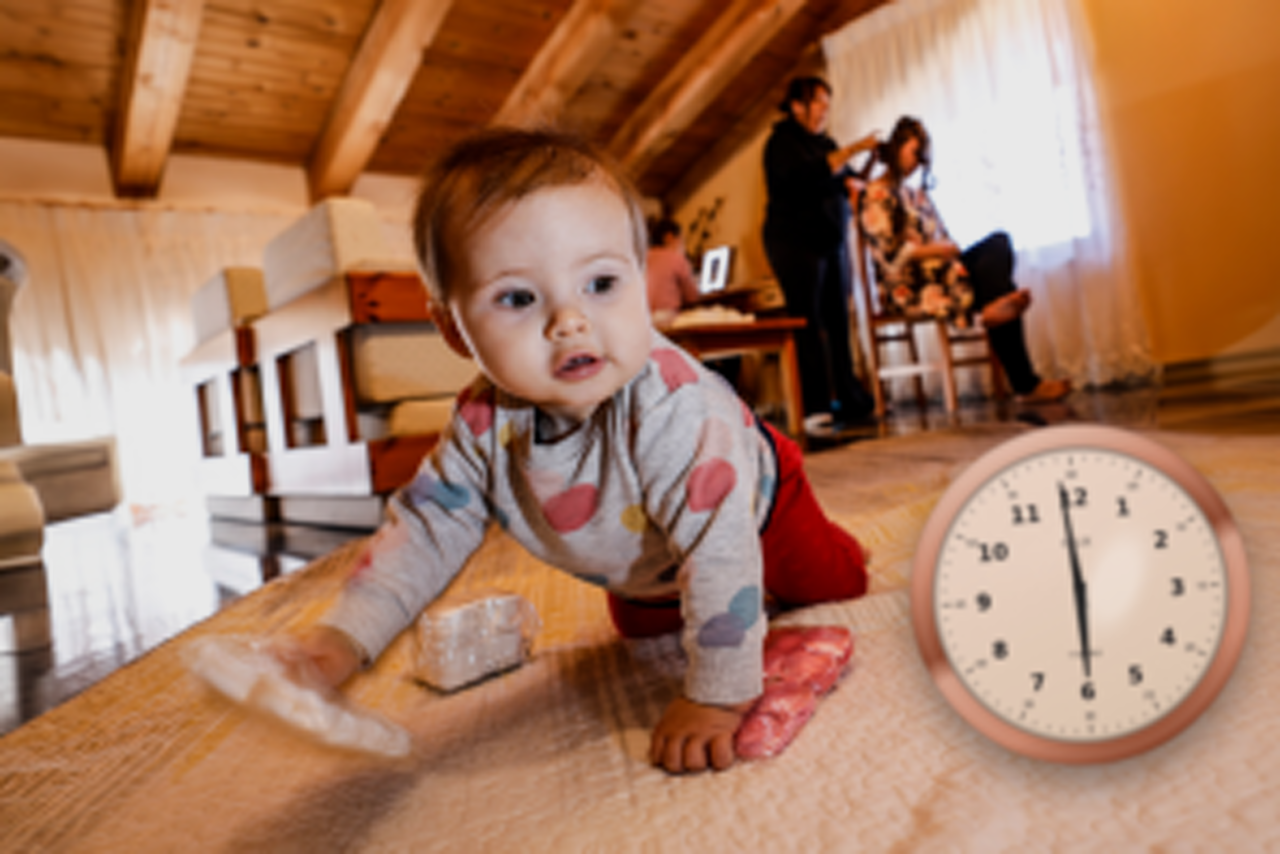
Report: 5:59
